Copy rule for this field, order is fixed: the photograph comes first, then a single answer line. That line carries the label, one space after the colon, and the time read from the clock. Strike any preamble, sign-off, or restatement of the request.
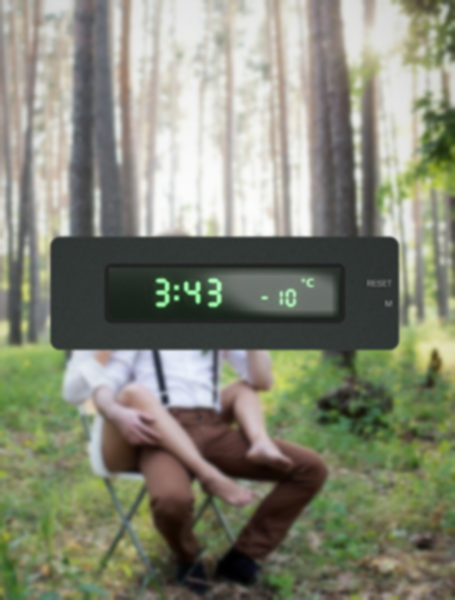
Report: 3:43
